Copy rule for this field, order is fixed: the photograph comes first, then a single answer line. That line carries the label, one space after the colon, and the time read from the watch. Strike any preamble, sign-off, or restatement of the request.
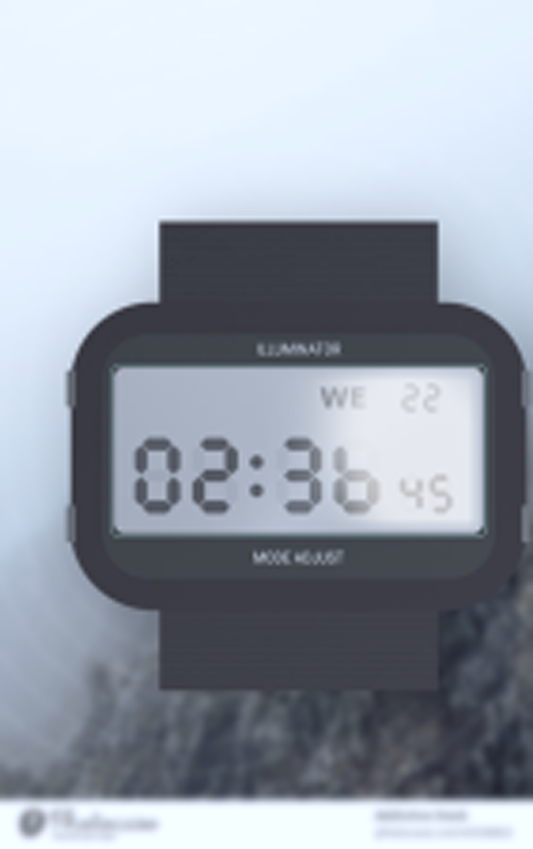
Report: 2:36:45
